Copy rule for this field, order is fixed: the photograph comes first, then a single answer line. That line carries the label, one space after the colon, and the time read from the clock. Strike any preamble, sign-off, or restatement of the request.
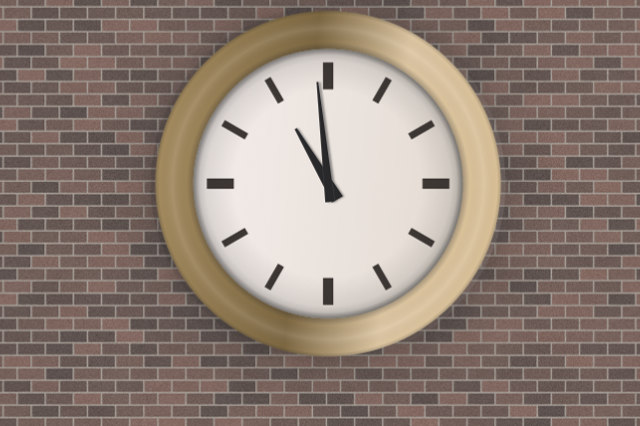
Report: 10:59
